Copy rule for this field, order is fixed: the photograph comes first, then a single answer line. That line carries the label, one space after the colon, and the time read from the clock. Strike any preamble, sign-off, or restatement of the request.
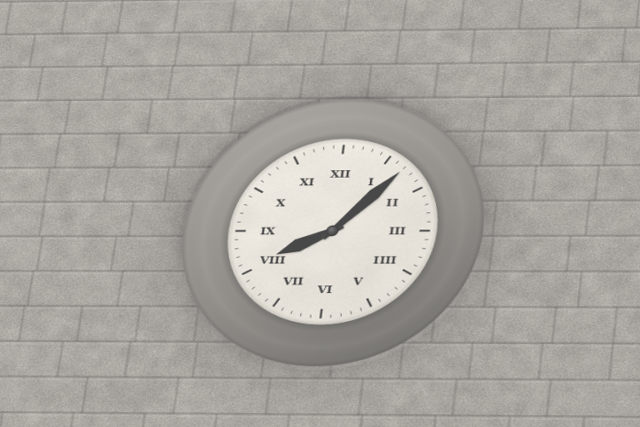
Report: 8:07
